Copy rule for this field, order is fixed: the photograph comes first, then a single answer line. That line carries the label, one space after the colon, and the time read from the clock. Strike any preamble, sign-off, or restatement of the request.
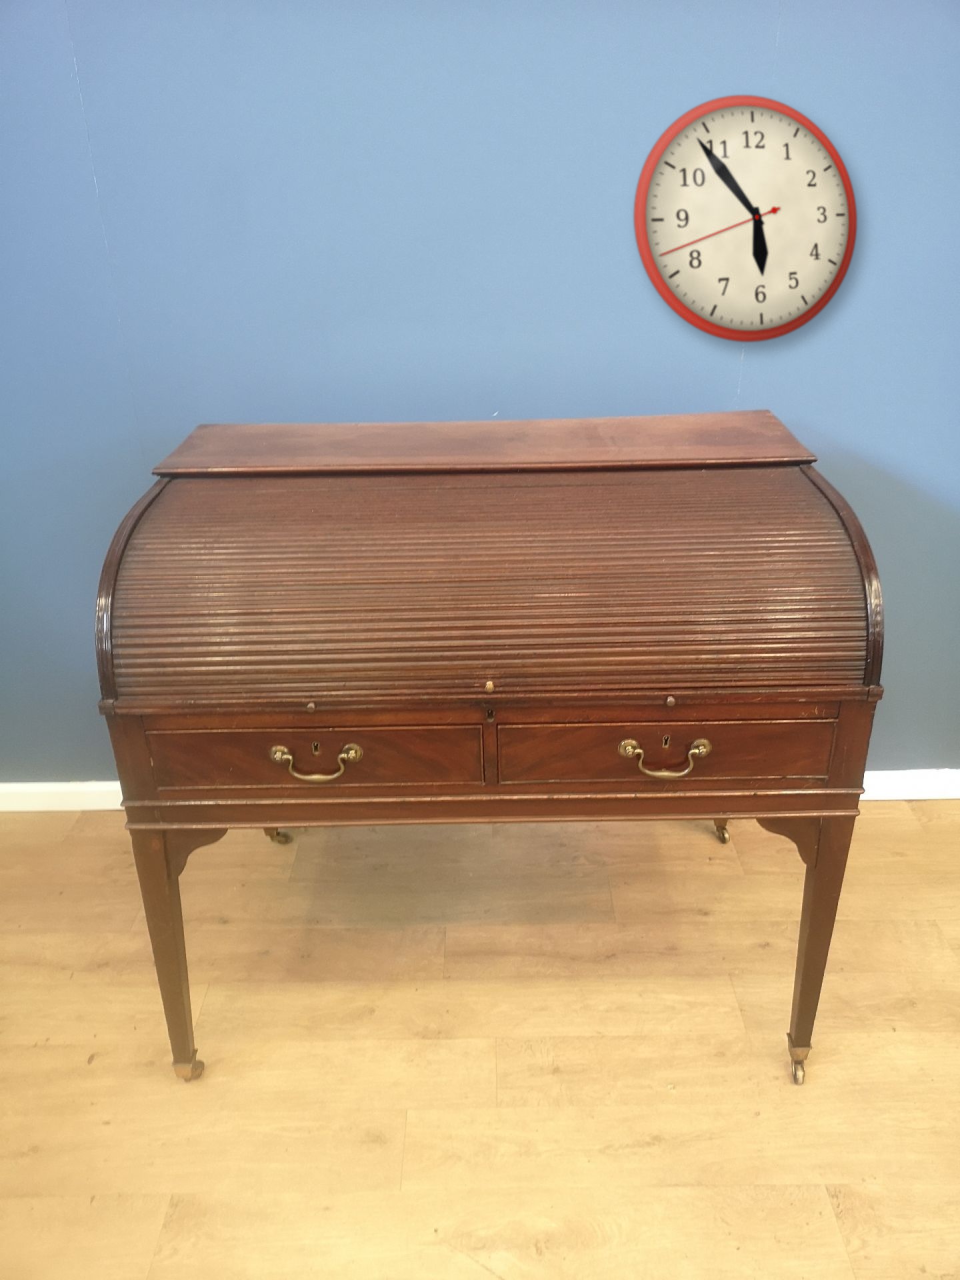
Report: 5:53:42
